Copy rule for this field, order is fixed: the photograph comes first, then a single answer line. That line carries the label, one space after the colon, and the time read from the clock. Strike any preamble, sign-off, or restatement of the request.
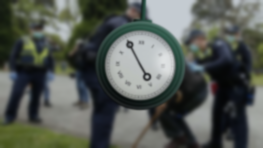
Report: 4:55
